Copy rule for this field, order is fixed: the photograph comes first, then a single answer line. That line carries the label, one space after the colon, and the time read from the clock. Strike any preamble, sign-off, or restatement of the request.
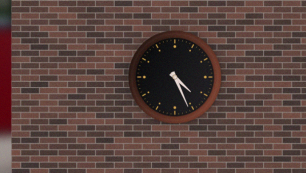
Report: 4:26
